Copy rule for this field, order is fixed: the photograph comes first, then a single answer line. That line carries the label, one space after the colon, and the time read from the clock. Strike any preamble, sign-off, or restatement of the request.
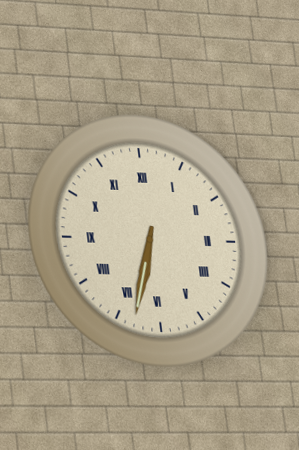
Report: 6:33
